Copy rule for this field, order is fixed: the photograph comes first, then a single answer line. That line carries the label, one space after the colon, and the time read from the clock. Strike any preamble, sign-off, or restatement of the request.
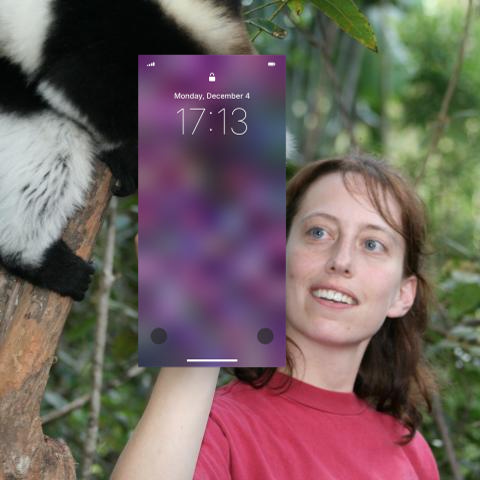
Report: 17:13
